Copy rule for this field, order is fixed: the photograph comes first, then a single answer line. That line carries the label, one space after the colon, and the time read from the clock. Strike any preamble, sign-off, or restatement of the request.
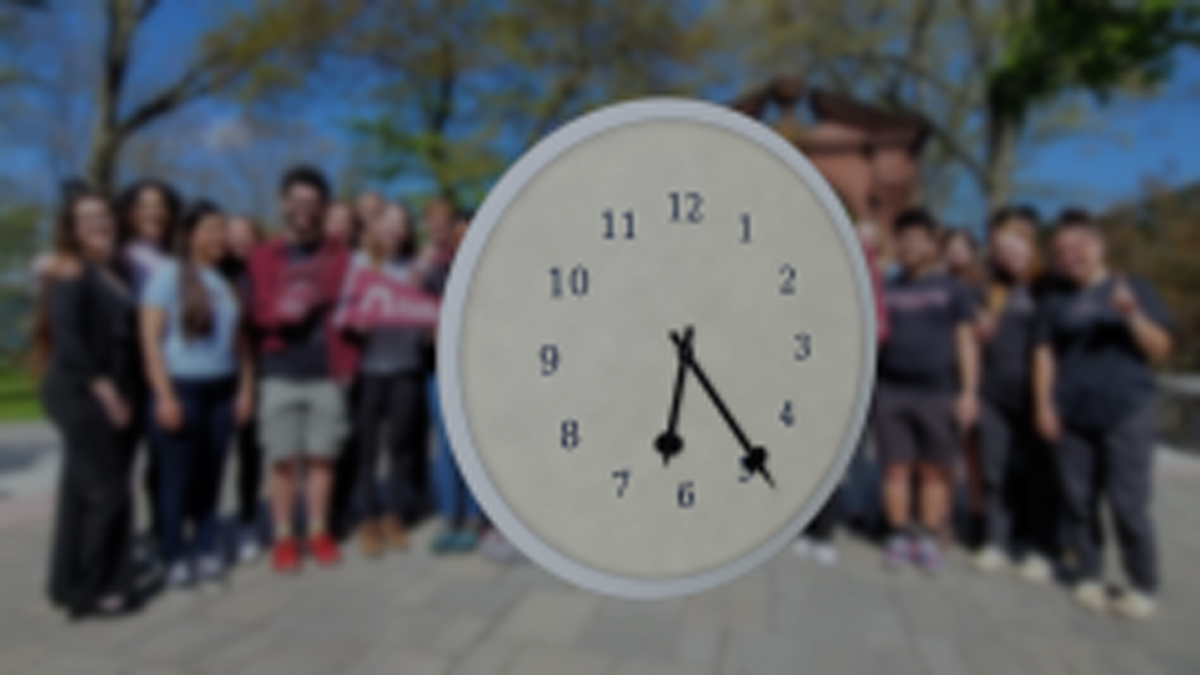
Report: 6:24
